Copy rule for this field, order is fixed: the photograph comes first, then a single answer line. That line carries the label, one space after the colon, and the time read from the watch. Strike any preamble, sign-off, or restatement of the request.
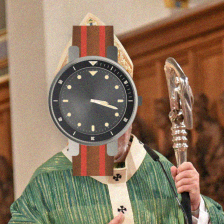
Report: 3:18
